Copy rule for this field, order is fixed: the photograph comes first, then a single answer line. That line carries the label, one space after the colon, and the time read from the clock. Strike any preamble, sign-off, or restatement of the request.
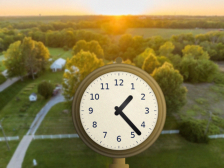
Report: 1:23
